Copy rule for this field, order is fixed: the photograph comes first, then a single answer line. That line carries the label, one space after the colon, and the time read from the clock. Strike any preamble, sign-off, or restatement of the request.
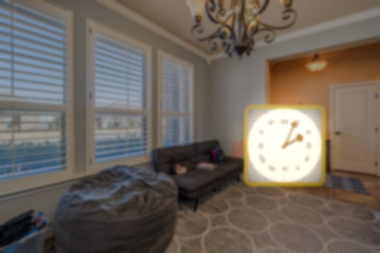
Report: 2:04
